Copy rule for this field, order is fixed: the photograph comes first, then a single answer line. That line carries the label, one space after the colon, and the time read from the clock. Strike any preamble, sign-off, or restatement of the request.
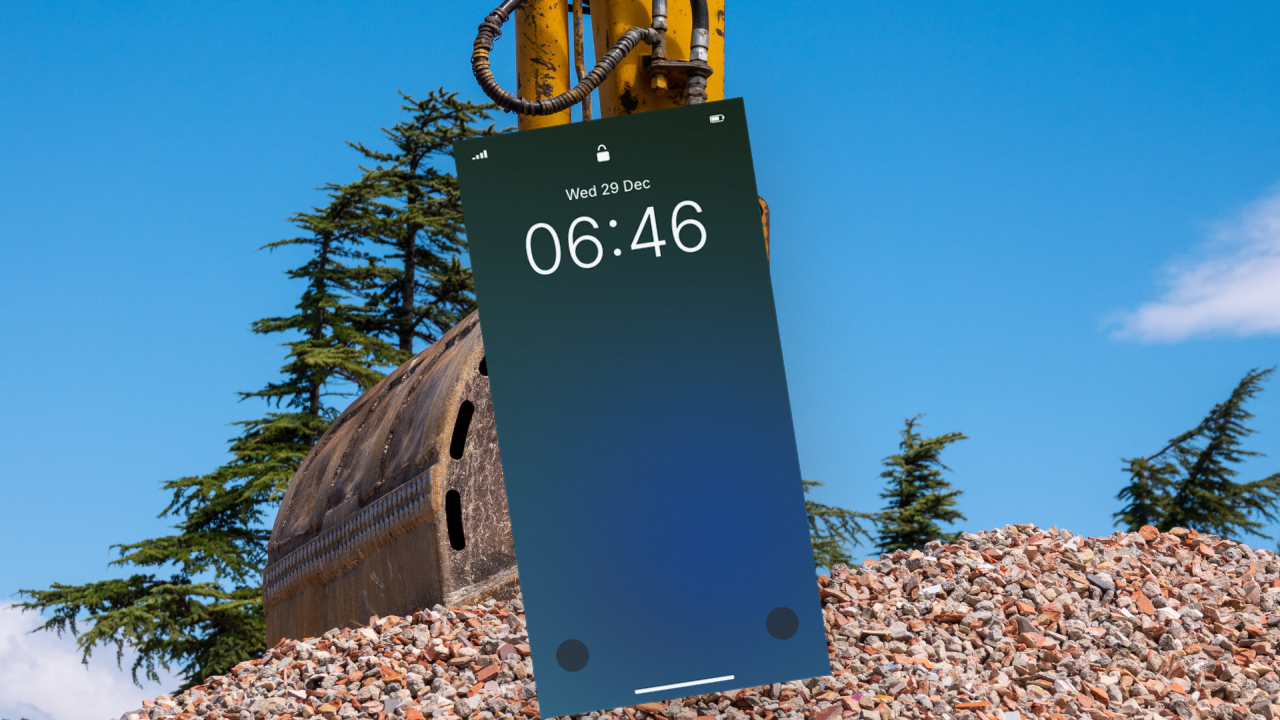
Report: 6:46
